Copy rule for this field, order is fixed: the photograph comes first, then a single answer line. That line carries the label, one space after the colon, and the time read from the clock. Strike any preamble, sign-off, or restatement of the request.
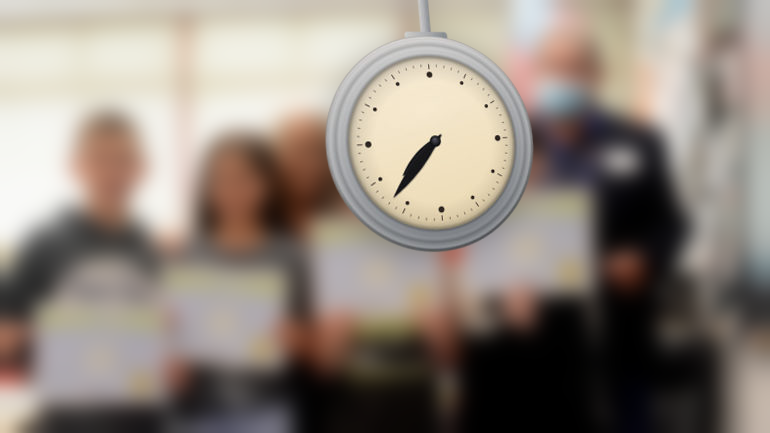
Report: 7:37
